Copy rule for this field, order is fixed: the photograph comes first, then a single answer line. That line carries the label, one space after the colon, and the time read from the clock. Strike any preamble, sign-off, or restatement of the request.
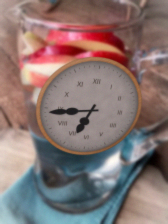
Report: 6:44
